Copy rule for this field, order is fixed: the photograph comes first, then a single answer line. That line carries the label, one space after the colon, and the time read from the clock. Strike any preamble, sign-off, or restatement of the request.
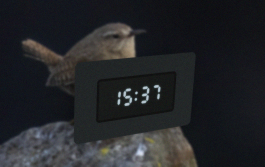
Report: 15:37
